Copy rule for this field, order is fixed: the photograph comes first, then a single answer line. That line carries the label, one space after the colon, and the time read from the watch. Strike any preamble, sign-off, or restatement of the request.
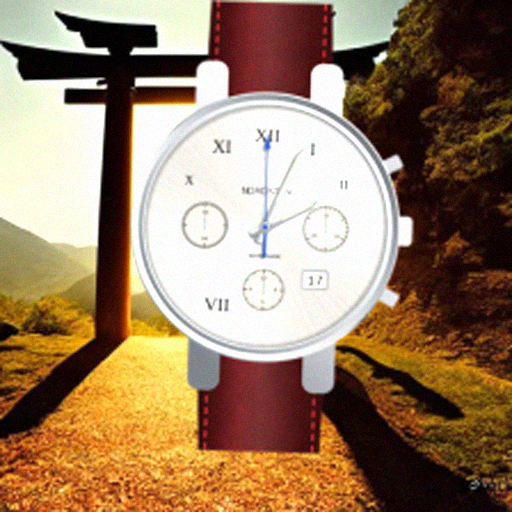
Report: 2:04
